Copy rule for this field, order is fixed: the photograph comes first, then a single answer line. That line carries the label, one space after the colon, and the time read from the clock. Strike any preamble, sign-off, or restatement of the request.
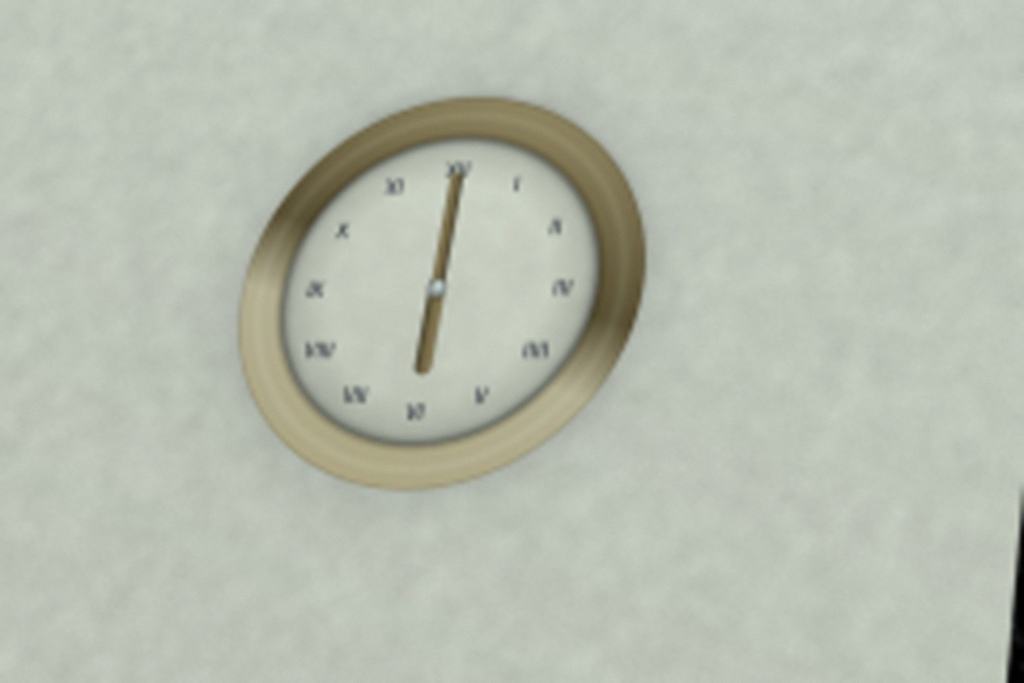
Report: 6:00
